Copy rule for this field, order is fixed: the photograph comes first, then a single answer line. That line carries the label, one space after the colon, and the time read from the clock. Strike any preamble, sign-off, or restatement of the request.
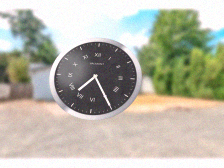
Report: 7:25
